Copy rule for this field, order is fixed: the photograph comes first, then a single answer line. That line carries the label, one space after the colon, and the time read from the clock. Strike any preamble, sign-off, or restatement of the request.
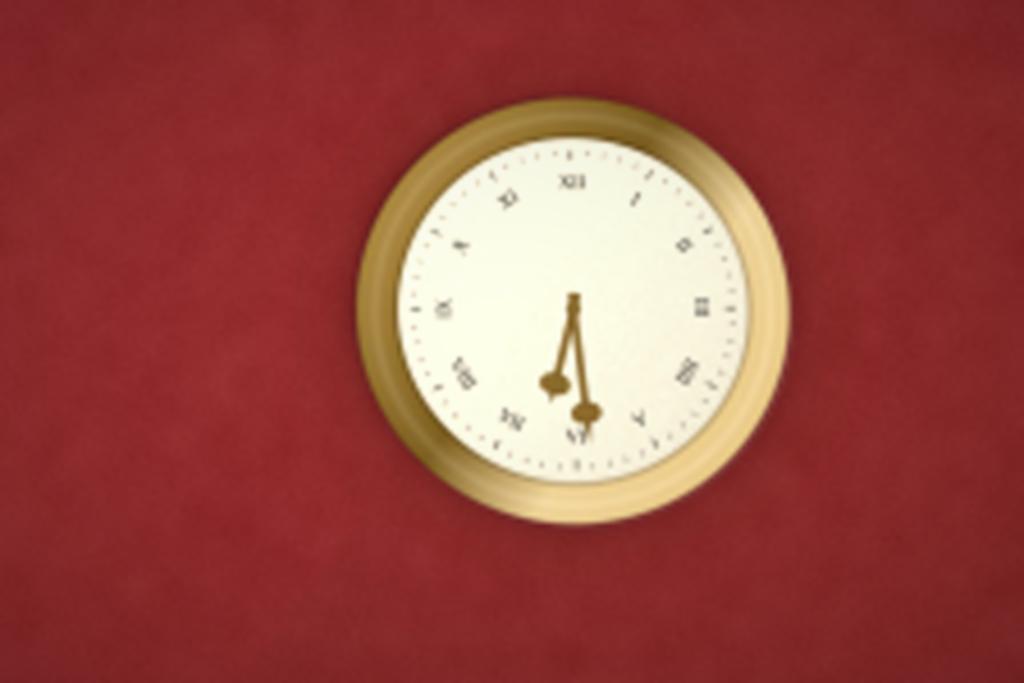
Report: 6:29
